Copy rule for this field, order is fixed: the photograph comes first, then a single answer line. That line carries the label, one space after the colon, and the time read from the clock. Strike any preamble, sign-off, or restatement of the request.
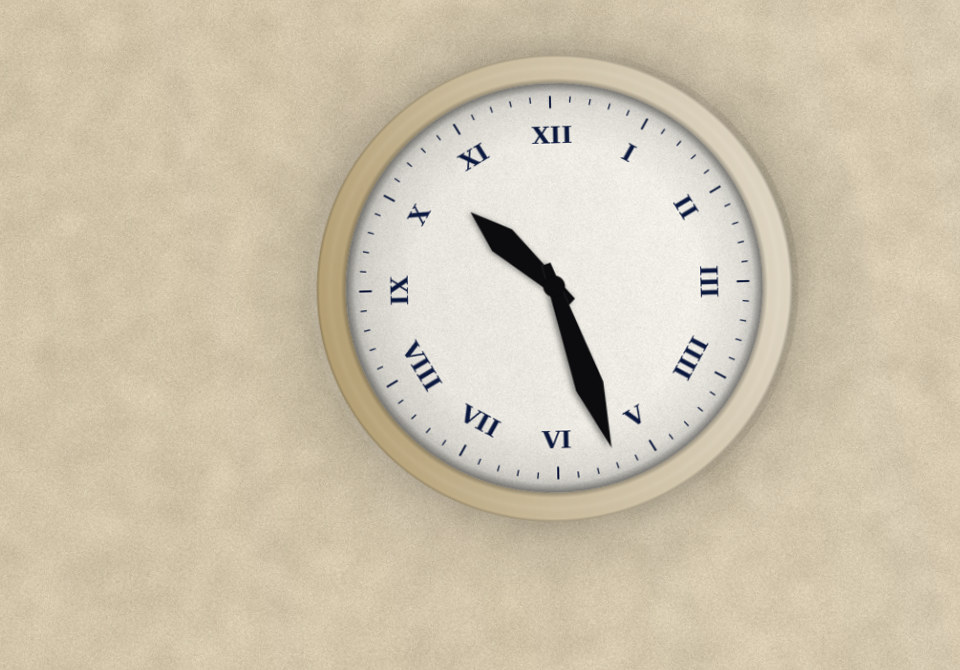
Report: 10:27
